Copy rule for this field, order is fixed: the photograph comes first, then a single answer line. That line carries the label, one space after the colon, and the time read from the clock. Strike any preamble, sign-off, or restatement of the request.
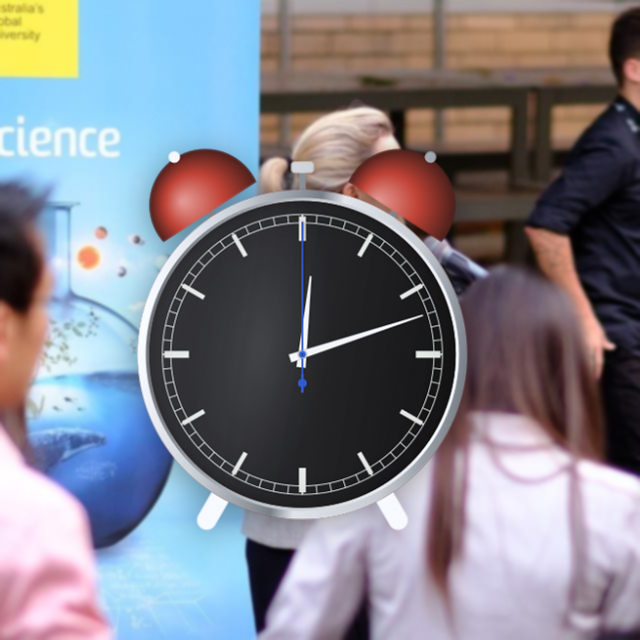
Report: 12:12:00
